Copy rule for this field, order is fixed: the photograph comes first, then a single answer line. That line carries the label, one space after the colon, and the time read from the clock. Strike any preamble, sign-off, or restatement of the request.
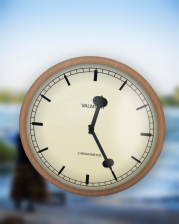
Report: 12:25
